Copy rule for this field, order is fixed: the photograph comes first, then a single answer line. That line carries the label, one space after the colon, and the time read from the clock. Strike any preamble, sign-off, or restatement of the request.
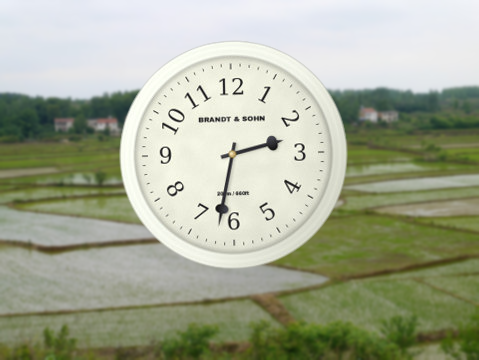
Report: 2:32
